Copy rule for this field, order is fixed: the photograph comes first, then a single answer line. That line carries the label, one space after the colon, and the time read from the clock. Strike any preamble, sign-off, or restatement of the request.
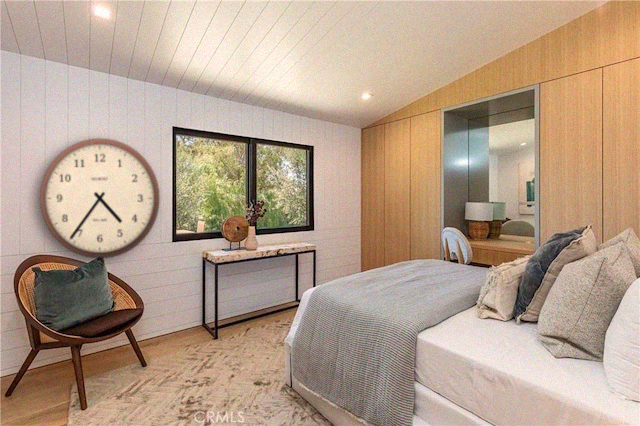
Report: 4:36
